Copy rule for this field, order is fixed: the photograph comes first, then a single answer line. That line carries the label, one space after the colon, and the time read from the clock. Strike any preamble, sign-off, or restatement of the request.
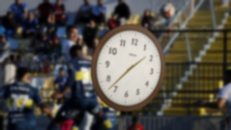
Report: 1:37
